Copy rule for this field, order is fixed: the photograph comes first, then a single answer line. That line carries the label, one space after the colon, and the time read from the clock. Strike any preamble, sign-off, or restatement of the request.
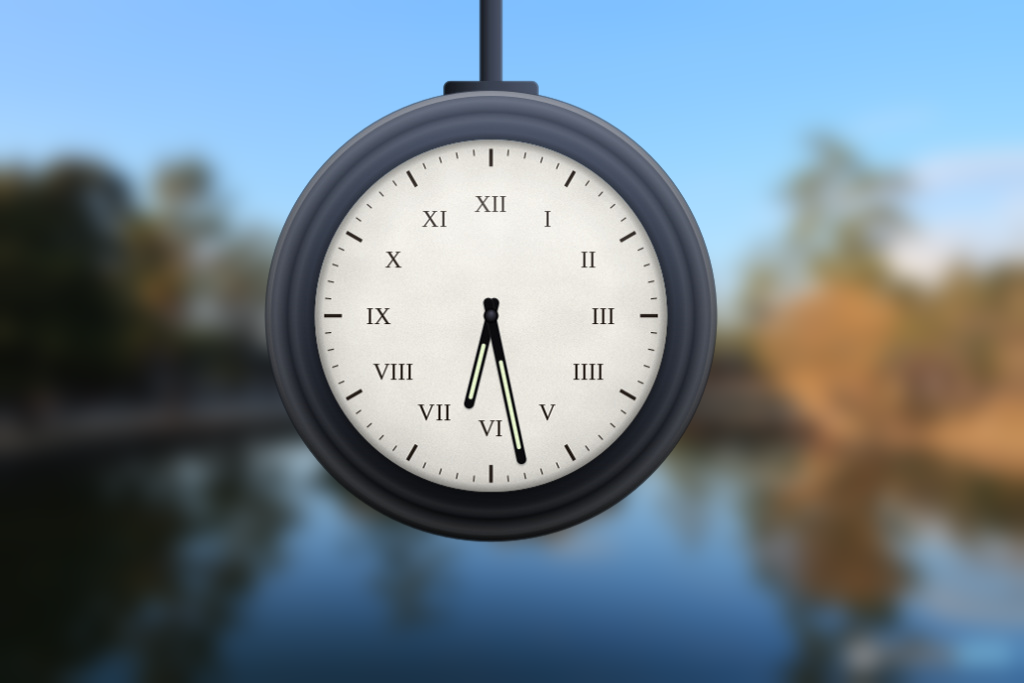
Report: 6:28
